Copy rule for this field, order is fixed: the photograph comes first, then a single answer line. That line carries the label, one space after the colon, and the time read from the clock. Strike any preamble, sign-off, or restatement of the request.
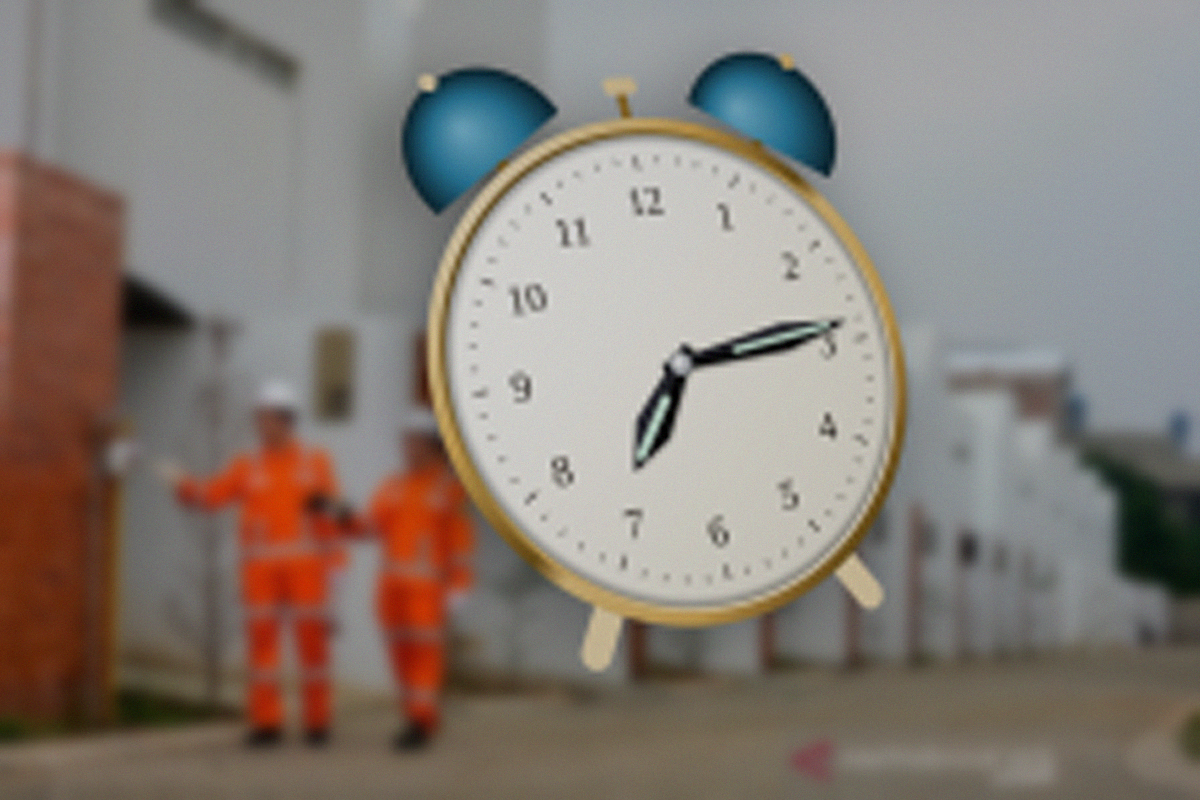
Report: 7:14
